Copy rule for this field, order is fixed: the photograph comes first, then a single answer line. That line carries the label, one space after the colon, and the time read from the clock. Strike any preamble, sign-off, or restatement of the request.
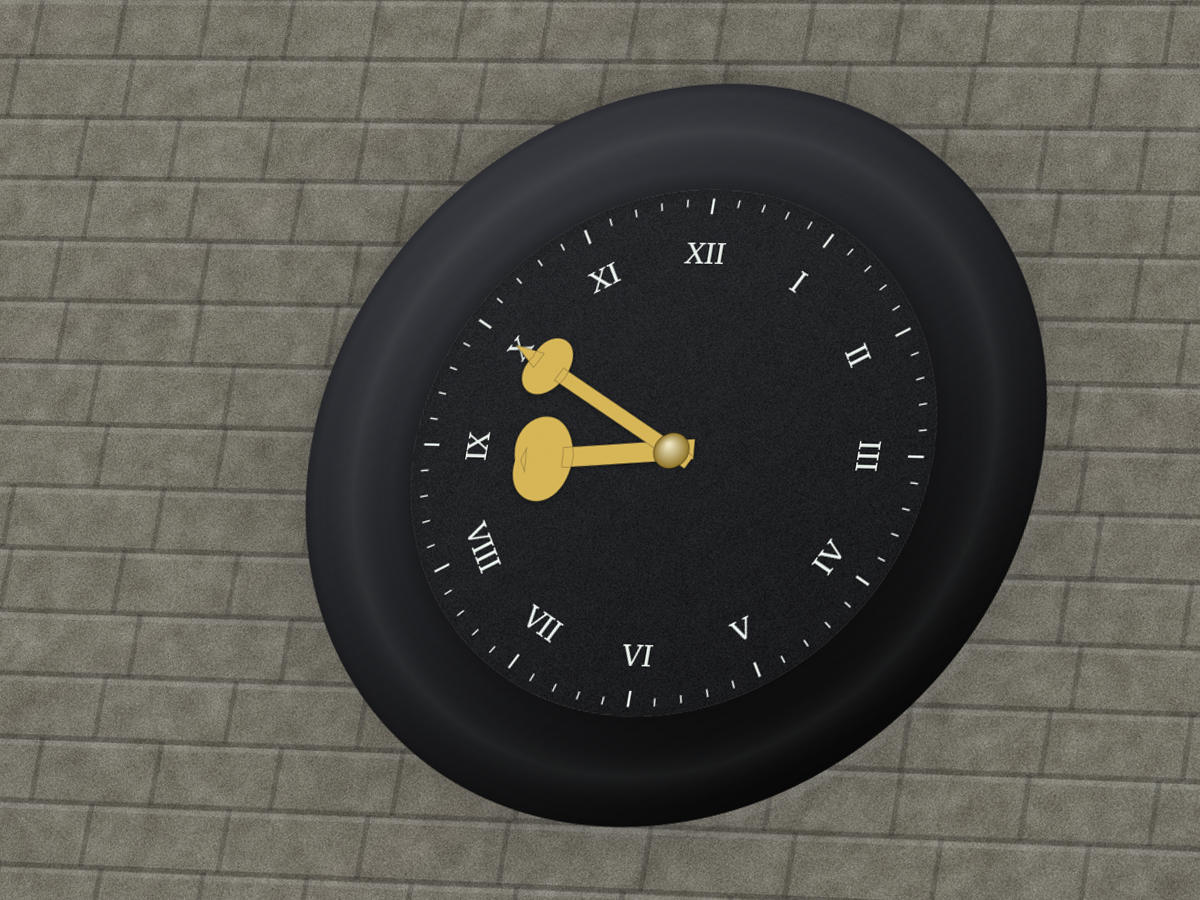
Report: 8:50
